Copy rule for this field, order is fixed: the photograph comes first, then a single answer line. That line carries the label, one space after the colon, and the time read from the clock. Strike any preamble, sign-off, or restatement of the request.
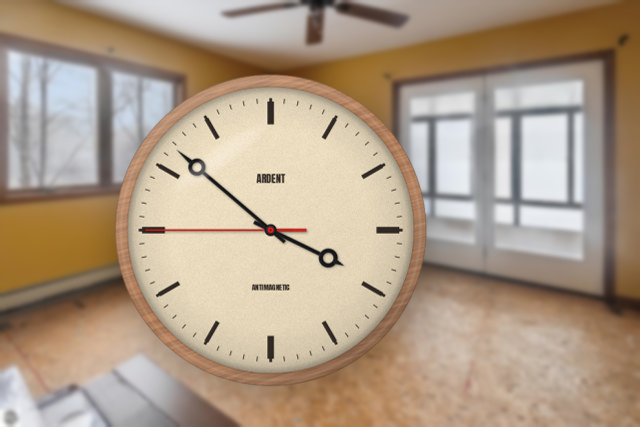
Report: 3:51:45
